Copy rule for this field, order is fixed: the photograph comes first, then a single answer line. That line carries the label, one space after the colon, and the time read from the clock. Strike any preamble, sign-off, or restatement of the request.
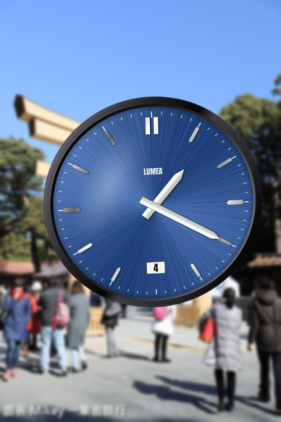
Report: 1:20
